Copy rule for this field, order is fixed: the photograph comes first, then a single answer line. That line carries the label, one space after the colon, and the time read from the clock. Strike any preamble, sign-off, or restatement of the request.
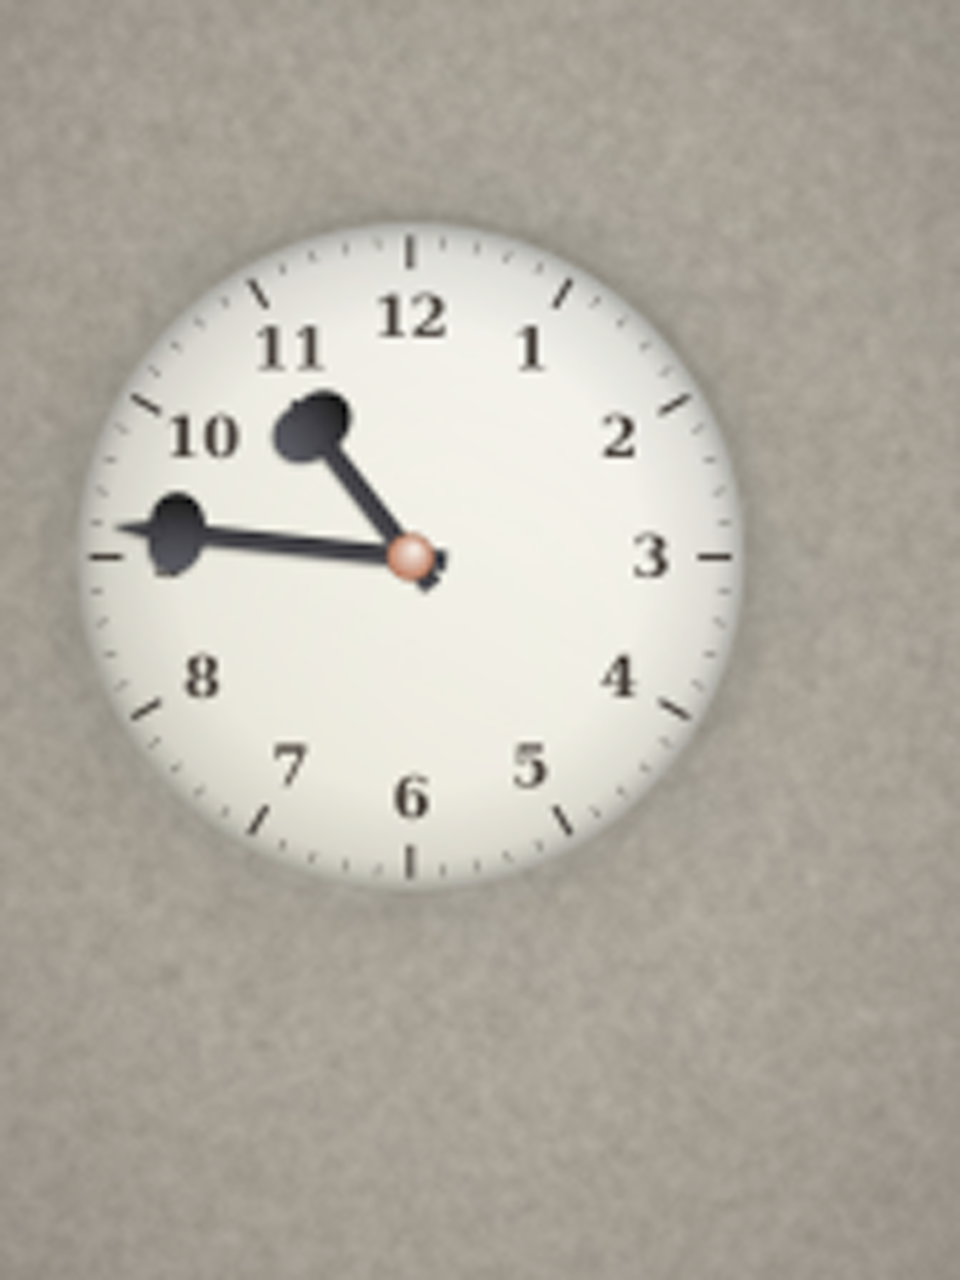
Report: 10:46
